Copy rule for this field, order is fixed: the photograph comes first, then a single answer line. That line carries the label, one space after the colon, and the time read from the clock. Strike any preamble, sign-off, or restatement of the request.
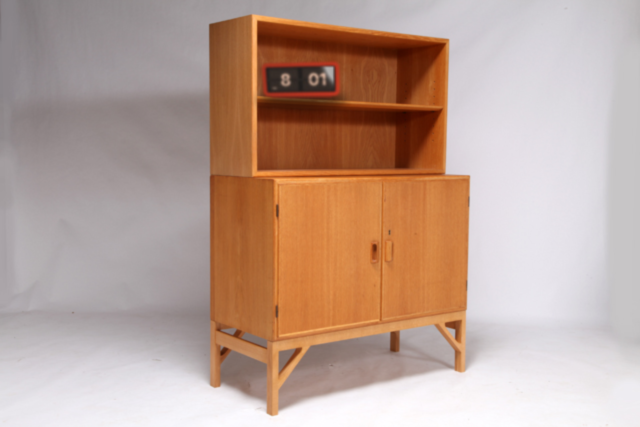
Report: 8:01
